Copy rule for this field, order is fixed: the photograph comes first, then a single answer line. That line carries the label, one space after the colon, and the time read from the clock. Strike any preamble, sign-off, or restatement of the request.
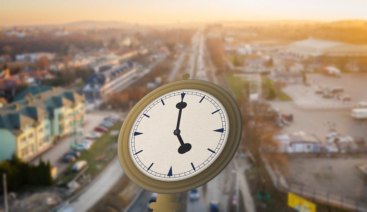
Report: 5:00
